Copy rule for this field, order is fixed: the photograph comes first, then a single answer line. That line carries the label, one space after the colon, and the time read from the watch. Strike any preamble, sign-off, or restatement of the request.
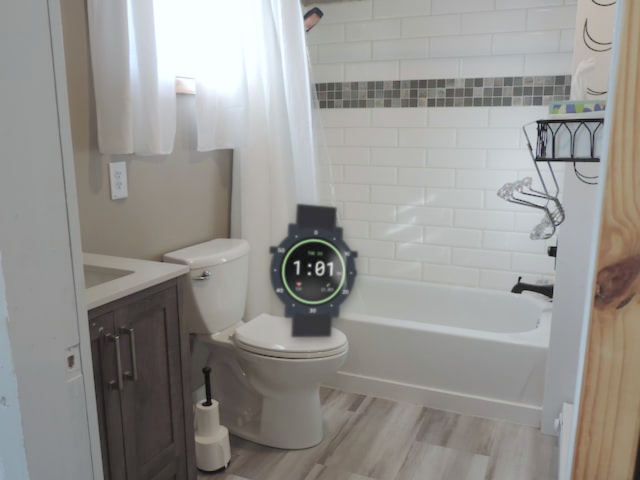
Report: 1:01
